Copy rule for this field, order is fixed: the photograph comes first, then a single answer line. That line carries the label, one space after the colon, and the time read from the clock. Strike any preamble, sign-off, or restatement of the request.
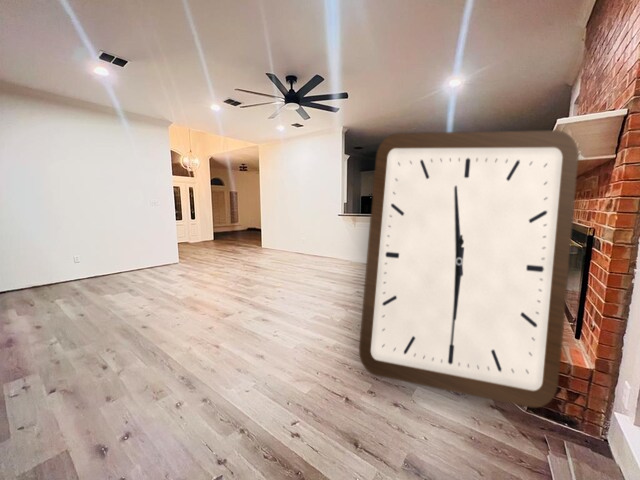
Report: 5:58:30
